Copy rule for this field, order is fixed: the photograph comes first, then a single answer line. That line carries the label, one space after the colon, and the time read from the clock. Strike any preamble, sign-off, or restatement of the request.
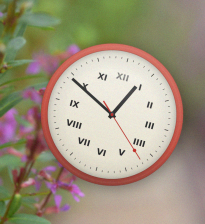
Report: 12:49:22
